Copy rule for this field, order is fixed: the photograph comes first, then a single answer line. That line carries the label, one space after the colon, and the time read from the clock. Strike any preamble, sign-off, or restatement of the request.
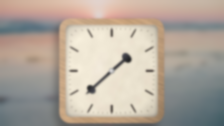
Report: 1:38
